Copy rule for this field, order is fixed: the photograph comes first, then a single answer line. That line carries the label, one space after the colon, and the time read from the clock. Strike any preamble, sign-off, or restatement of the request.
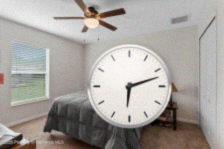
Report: 6:12
